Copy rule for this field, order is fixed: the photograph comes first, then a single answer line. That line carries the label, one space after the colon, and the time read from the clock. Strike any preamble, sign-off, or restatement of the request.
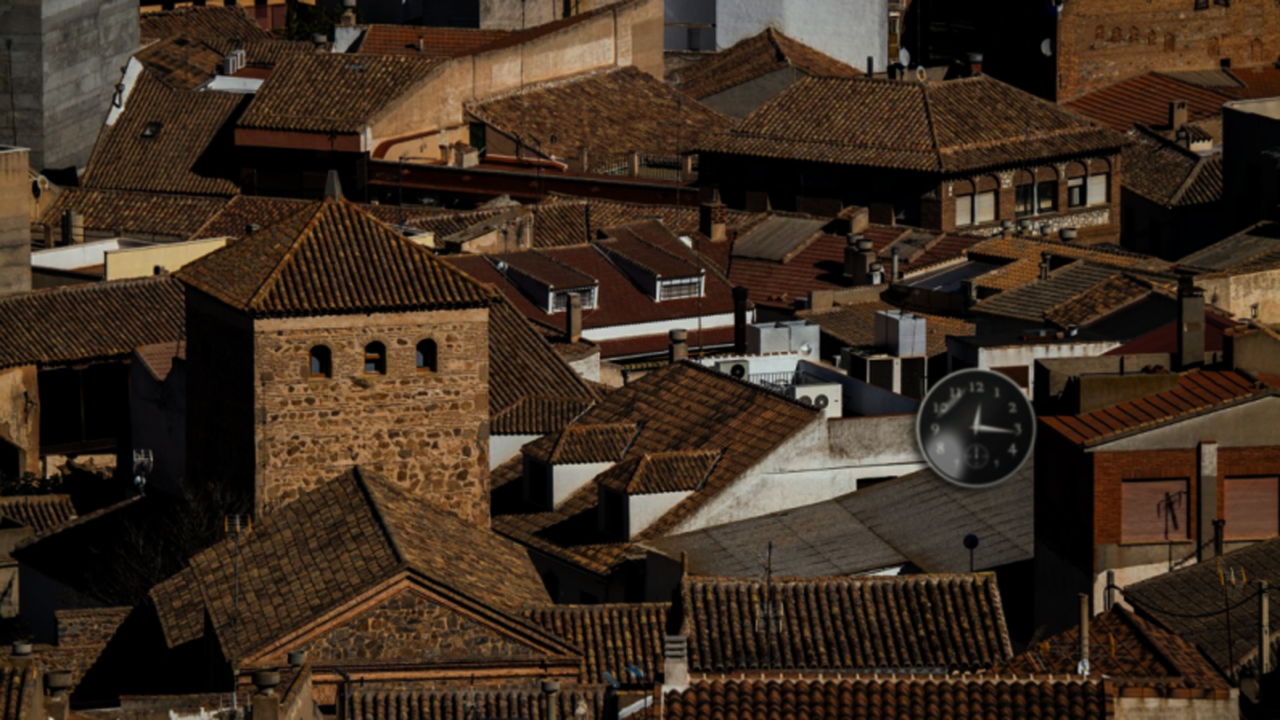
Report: 12:16
